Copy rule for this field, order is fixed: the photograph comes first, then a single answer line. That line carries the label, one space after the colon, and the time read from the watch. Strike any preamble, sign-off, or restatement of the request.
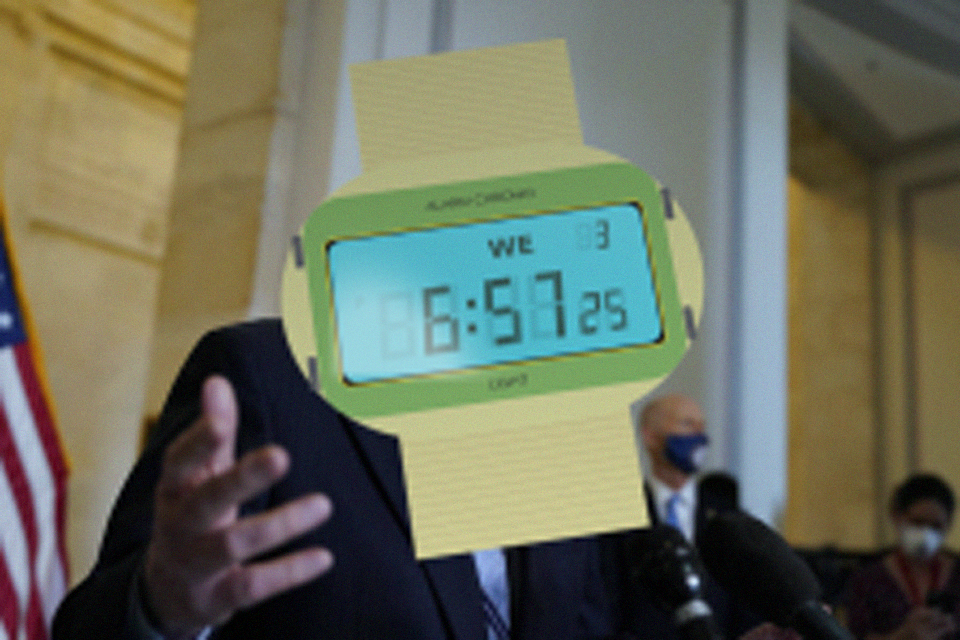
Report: 6:57:25
